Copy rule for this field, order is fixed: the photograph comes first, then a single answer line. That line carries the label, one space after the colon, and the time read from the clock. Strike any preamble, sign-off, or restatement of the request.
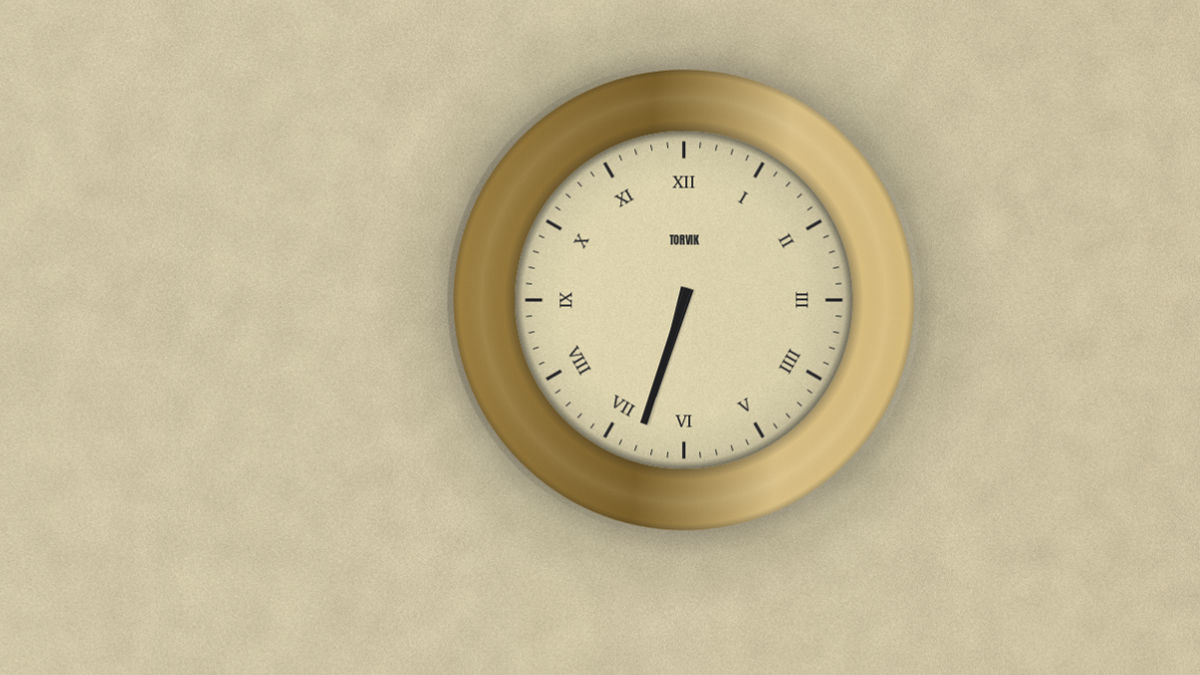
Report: 6:33
